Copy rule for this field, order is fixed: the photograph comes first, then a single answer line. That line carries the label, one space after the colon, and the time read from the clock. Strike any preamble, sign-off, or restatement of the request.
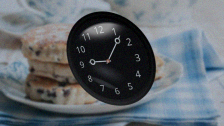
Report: 9:07
